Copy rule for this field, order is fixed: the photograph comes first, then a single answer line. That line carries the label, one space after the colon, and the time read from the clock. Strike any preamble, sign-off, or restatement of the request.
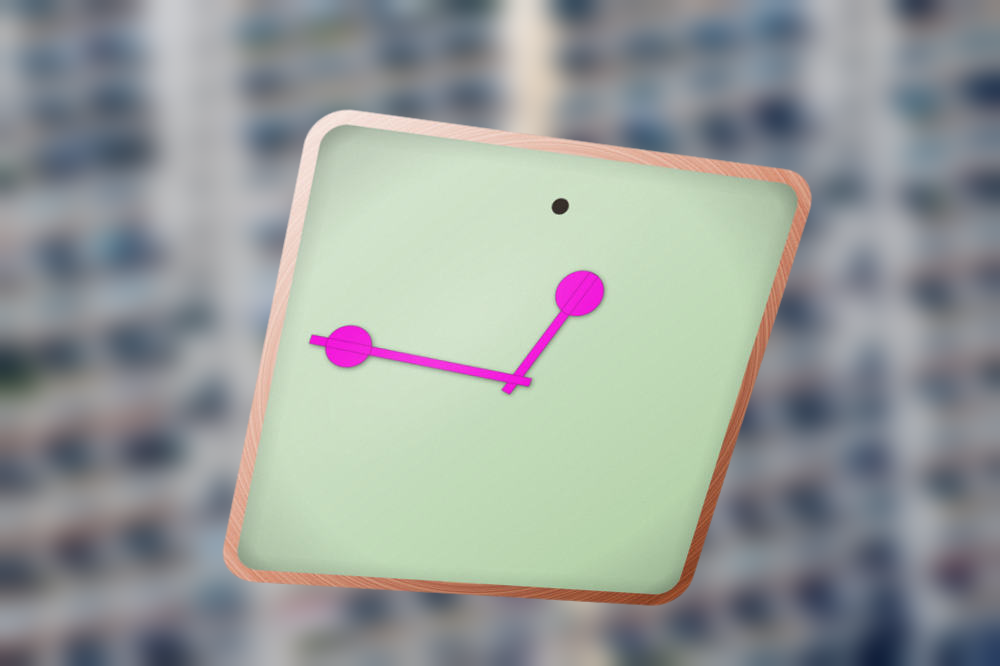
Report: 12:46
